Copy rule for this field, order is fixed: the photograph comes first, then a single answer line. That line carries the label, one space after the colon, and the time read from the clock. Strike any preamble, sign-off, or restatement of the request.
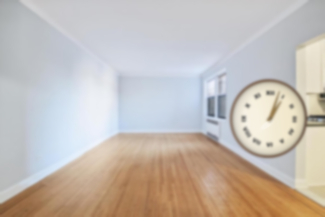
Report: 1:03
